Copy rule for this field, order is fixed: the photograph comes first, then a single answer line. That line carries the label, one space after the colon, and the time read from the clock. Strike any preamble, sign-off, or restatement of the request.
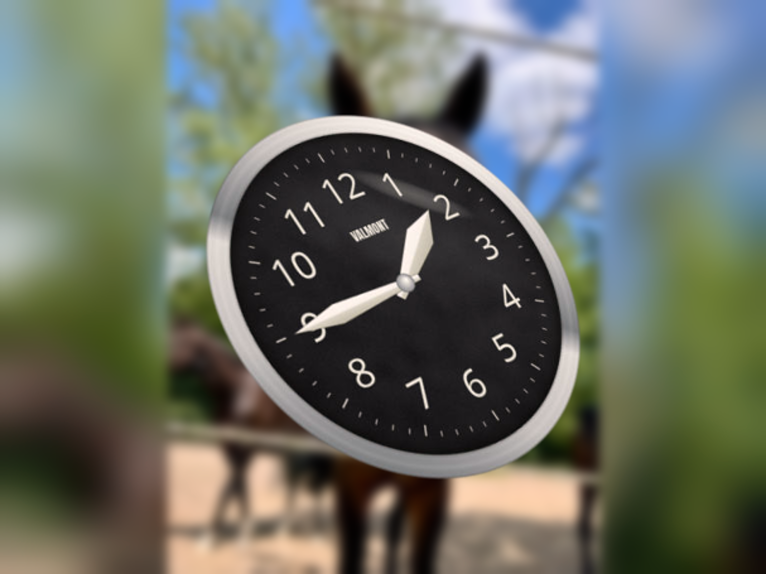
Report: 1:45
